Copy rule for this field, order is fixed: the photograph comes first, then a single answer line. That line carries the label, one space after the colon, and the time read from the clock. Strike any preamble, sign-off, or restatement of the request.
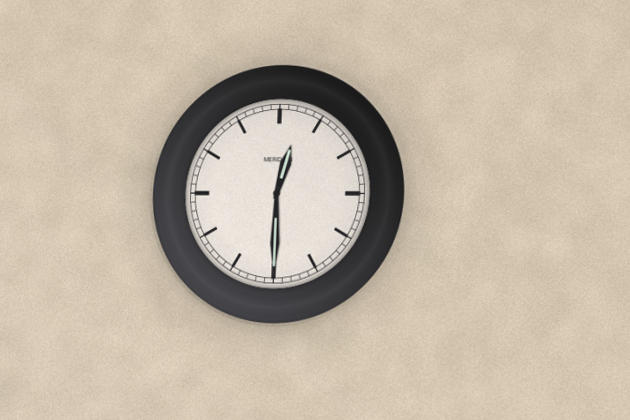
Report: 12:30
